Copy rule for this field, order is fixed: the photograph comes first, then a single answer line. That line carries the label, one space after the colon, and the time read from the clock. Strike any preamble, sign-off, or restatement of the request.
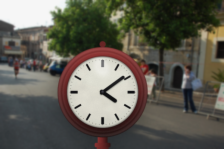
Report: 4:09
